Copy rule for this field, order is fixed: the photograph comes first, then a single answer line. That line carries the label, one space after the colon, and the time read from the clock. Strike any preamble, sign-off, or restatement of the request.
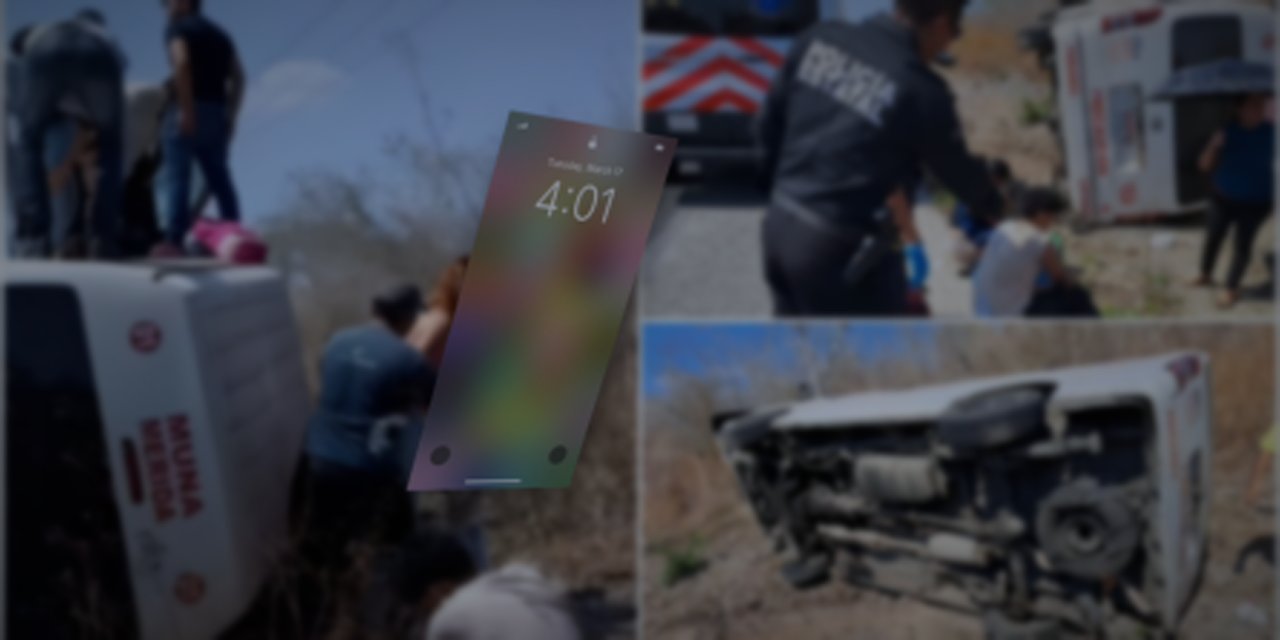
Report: 4:01
